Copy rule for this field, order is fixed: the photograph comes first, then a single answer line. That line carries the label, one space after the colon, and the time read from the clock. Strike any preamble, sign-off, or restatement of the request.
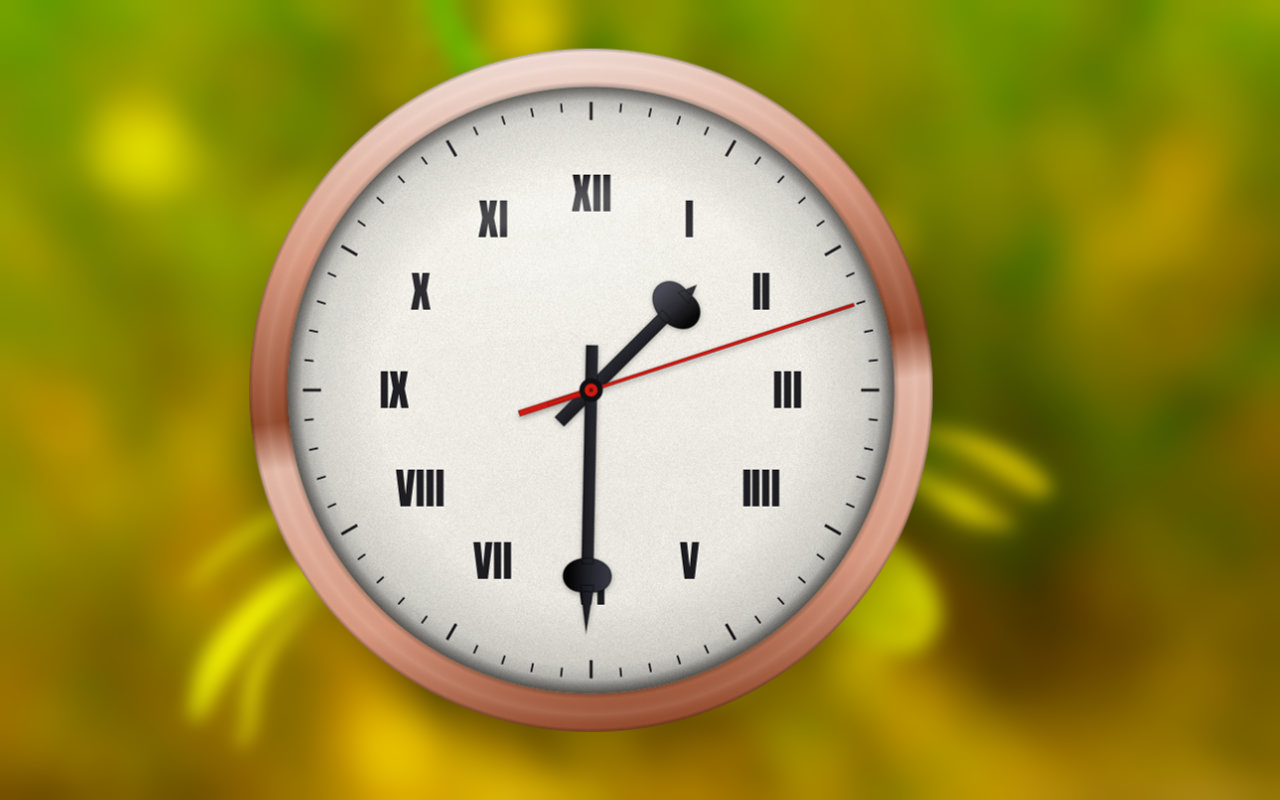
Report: 1:30:12
